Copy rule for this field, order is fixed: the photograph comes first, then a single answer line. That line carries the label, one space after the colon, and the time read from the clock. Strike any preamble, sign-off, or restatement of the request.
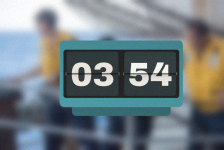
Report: 3:54
